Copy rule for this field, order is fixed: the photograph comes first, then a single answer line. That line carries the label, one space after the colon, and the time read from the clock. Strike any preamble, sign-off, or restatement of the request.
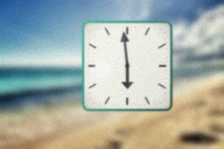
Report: 5:59
